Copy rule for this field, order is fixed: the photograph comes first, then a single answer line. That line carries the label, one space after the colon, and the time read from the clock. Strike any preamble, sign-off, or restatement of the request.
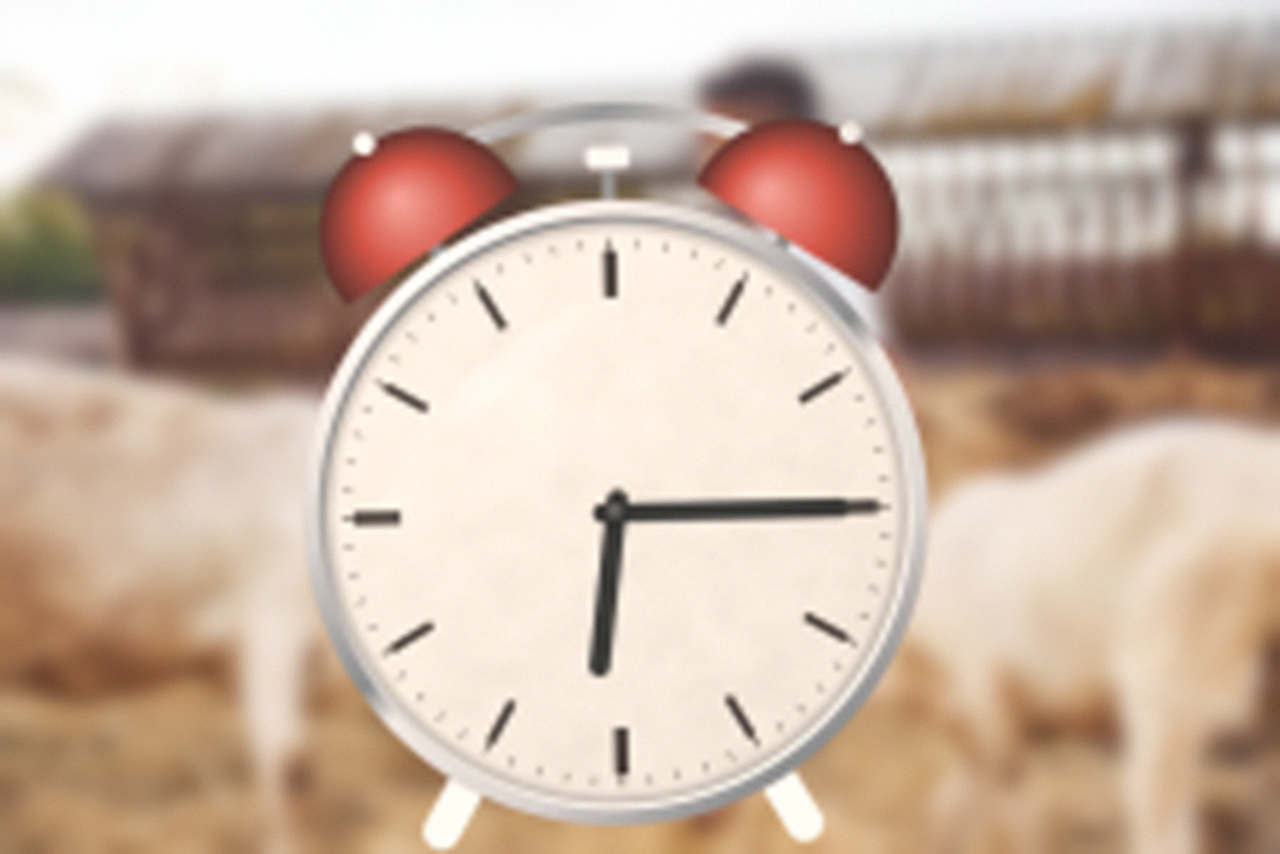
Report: 6:15
